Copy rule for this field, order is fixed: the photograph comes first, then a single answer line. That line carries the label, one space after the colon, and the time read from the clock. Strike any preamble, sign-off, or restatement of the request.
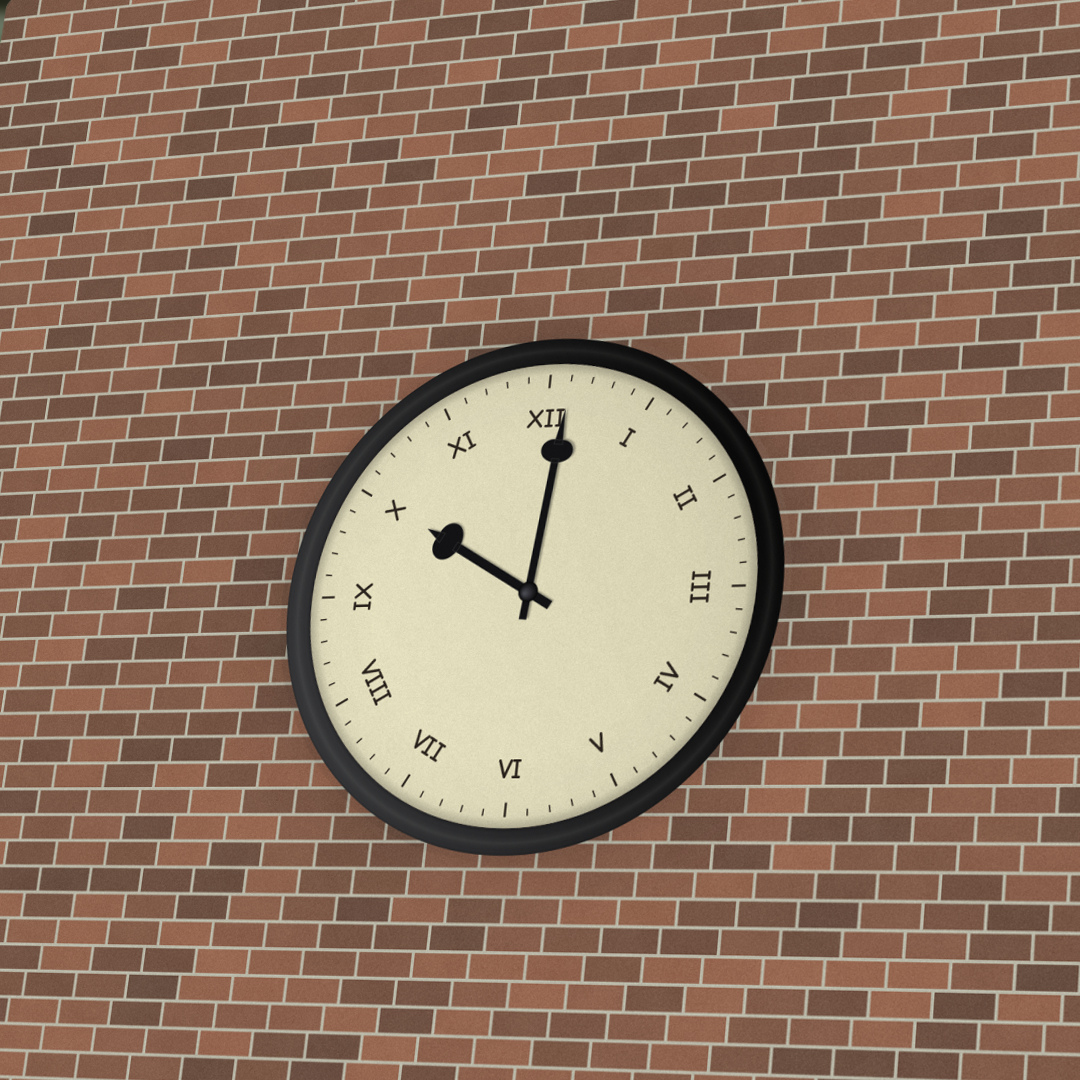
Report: 10:01
